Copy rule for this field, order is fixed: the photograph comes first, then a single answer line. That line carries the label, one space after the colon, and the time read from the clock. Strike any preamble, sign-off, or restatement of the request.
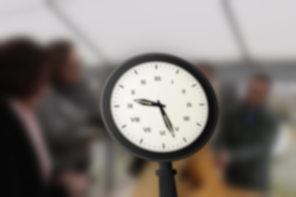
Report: 9:27
